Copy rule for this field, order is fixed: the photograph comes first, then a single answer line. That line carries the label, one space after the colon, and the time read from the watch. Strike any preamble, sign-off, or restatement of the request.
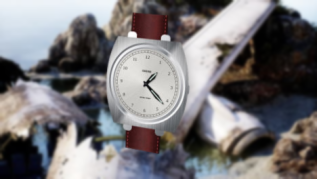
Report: 1:22
